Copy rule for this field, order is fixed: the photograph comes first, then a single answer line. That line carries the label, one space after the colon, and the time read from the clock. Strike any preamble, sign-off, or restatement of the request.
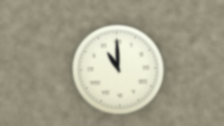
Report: 11:00
